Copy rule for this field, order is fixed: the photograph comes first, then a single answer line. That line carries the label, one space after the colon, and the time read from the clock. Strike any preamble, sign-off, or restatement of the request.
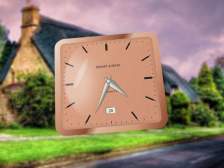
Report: 4:34
